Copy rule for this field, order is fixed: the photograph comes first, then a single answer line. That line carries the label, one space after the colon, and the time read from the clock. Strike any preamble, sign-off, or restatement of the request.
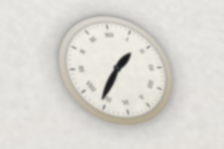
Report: 1:36
